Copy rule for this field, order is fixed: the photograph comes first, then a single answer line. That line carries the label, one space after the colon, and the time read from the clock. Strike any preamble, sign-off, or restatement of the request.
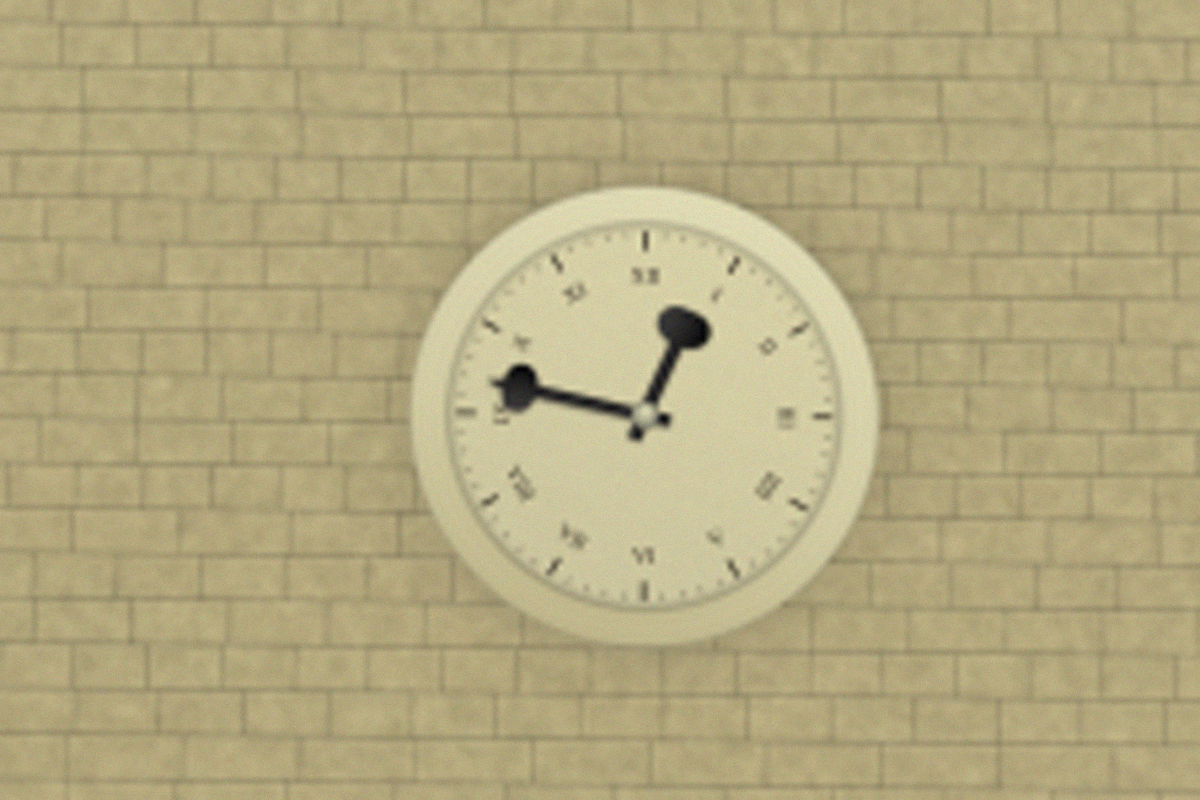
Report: 12:47
